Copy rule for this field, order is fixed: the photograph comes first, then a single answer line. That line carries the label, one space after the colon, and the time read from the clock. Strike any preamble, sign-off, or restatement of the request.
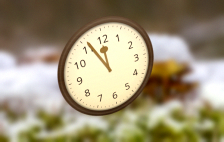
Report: 11:56
